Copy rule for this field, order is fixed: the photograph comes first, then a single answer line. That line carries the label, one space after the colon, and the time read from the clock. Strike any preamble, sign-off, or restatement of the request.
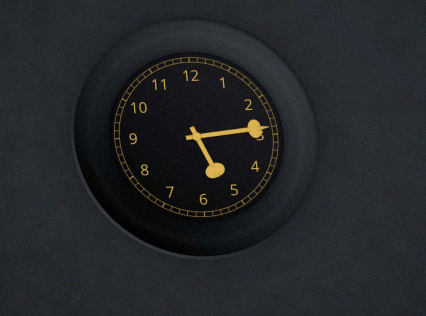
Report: 5:14
